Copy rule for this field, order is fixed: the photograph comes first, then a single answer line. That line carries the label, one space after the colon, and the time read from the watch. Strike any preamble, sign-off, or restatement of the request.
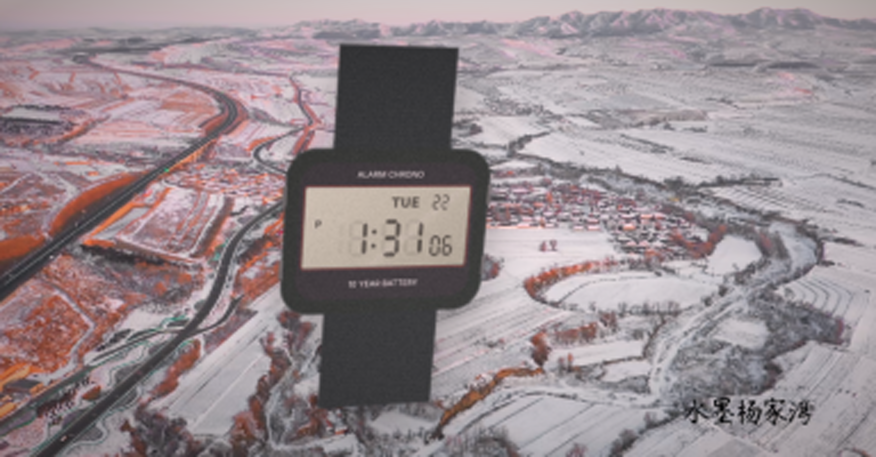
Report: 1:31:06
